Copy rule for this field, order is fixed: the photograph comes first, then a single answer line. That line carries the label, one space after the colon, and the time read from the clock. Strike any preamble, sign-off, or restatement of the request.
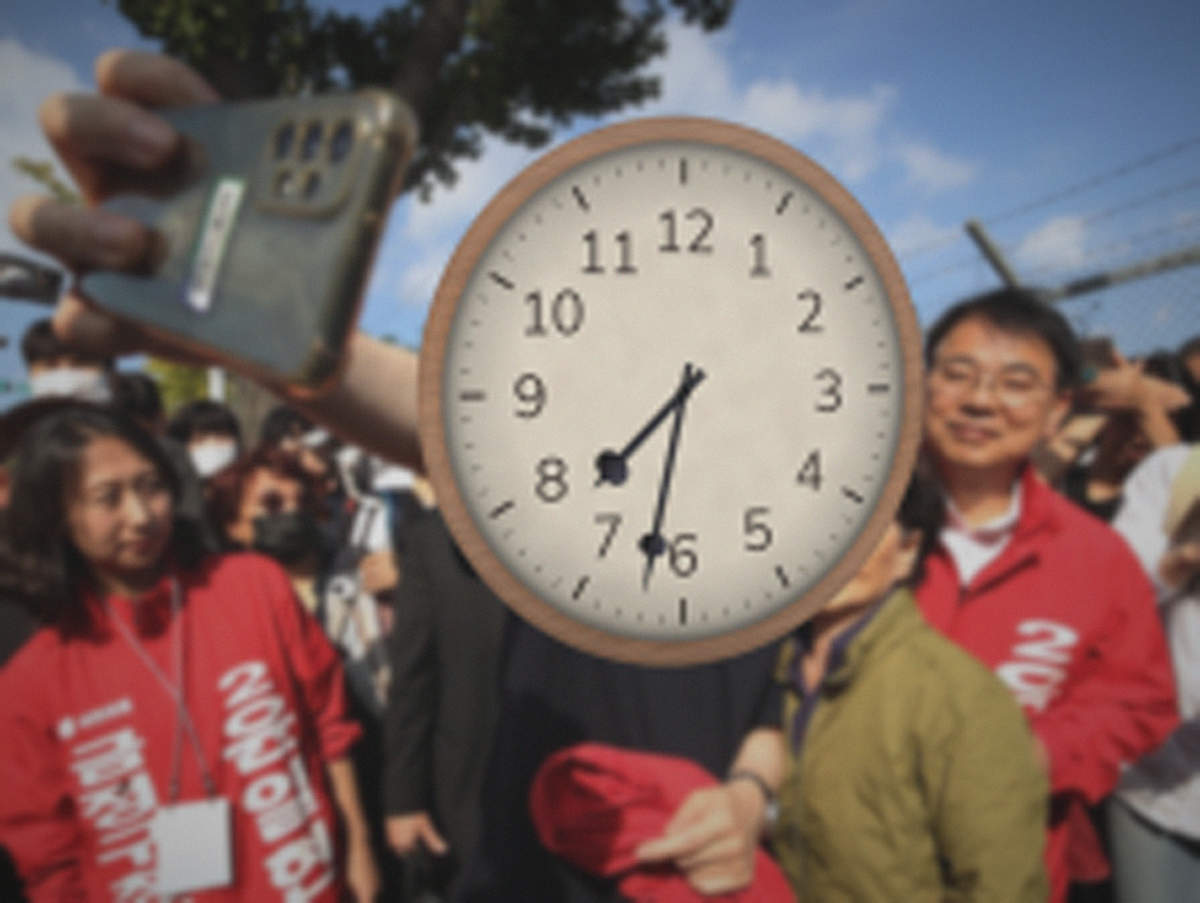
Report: 7:32
